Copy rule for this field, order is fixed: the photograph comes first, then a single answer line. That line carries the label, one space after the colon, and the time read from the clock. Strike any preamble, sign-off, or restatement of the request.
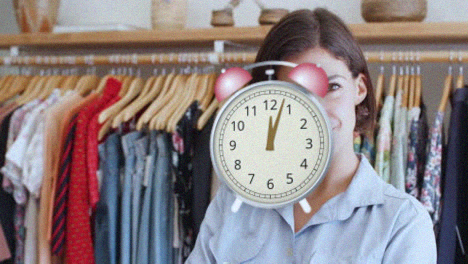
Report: 12:03
